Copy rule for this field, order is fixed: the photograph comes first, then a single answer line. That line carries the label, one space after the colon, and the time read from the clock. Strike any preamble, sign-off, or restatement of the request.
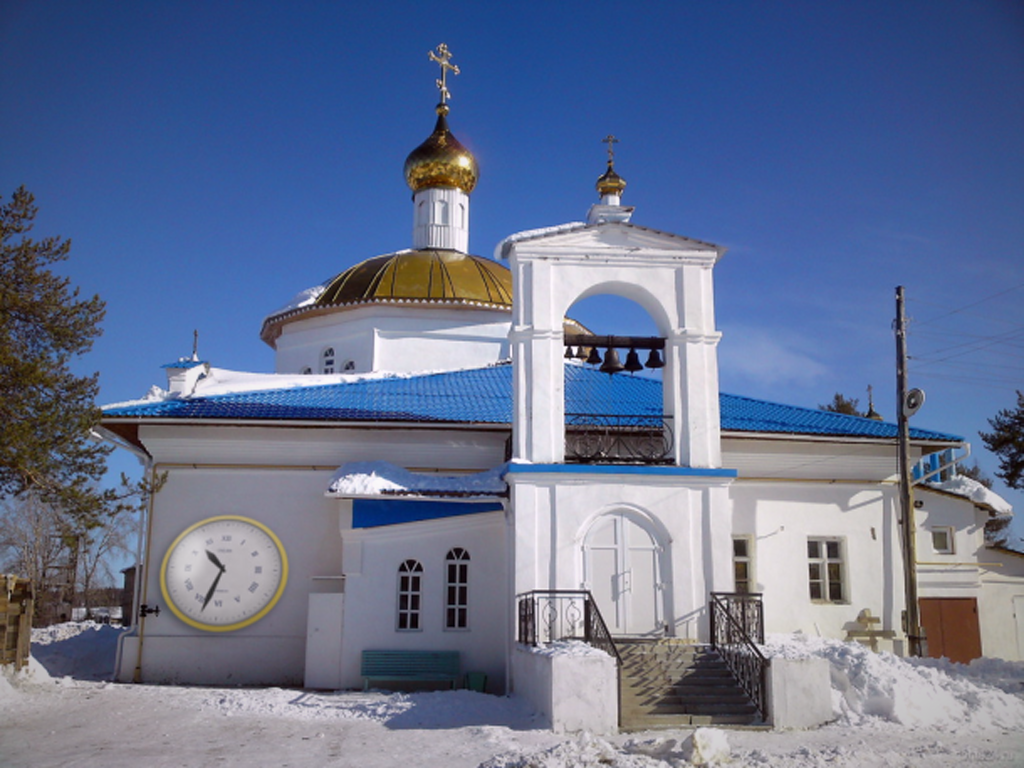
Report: 10:33
